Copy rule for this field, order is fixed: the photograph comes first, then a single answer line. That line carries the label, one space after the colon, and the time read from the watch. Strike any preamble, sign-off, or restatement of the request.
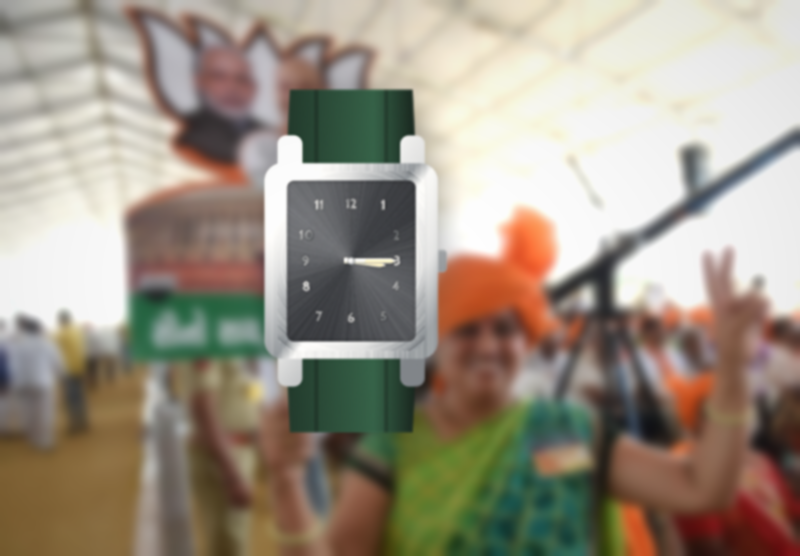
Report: 3:15
